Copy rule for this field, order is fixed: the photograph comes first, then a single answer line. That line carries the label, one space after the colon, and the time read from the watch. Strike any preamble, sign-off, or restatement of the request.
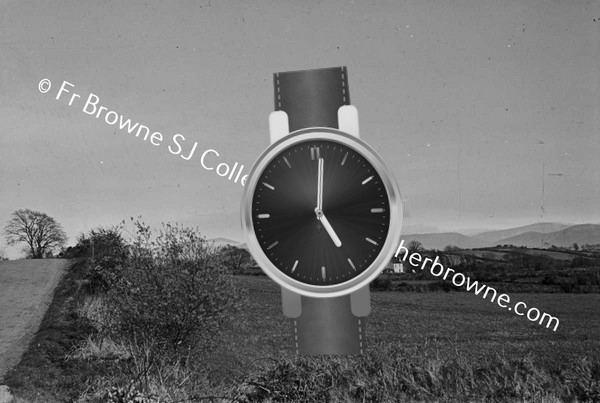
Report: 5:01:01
